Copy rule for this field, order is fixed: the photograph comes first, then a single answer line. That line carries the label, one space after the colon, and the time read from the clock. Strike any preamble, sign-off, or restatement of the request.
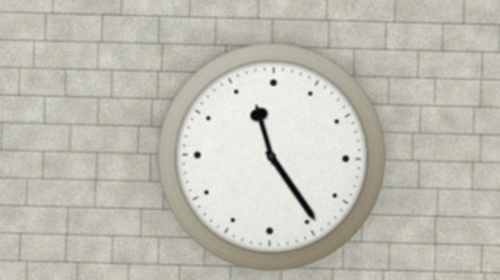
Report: 11:24
